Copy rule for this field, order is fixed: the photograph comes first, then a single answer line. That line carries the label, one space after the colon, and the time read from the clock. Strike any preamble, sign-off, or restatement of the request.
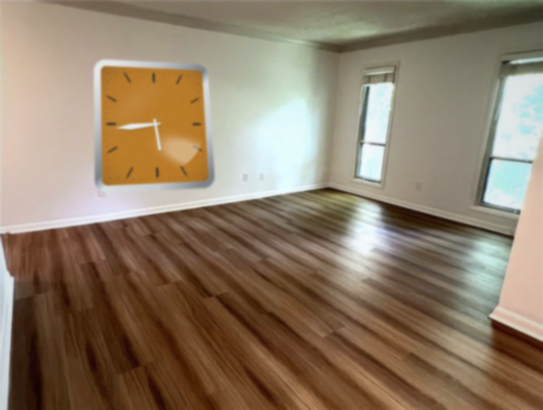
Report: 5:44
